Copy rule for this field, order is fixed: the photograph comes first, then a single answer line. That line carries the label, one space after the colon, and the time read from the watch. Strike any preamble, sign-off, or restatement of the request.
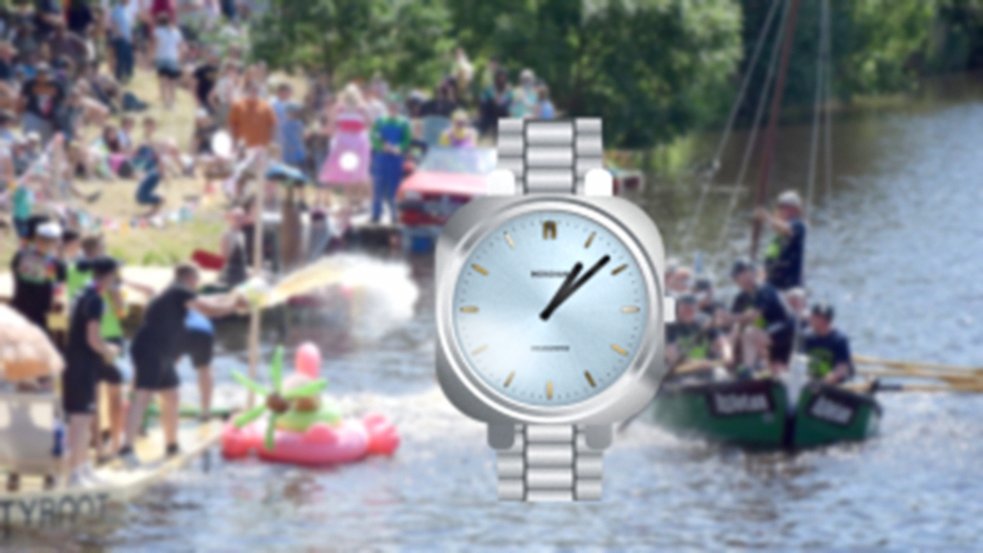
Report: 1:08
